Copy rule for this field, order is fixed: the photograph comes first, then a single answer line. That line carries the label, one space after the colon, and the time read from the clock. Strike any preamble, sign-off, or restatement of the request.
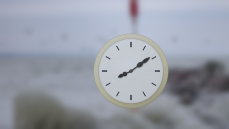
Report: 8:09
